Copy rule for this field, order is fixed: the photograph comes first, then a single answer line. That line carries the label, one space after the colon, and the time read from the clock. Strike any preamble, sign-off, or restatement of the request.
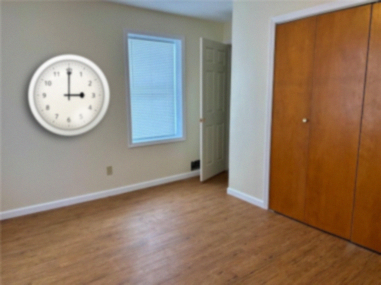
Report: 3:00
